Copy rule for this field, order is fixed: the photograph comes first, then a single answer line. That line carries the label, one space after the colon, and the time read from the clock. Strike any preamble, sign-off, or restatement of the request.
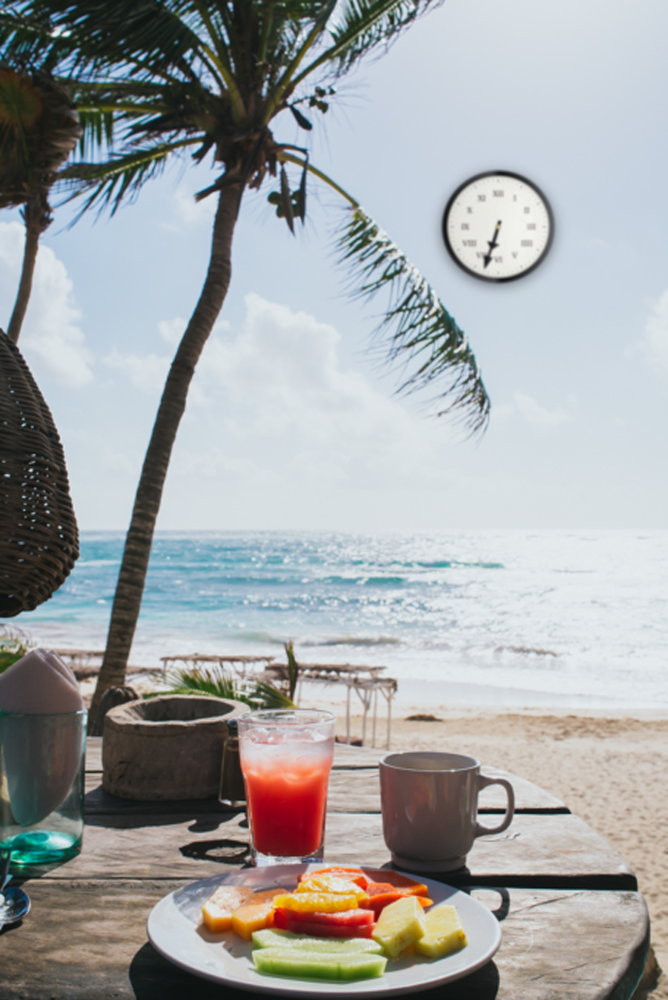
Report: 6:33
